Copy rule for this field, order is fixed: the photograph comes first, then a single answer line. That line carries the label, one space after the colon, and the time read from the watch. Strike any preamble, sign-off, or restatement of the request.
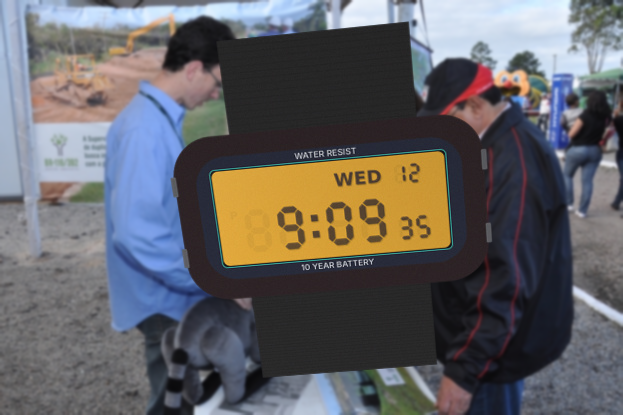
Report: 9:09:35
